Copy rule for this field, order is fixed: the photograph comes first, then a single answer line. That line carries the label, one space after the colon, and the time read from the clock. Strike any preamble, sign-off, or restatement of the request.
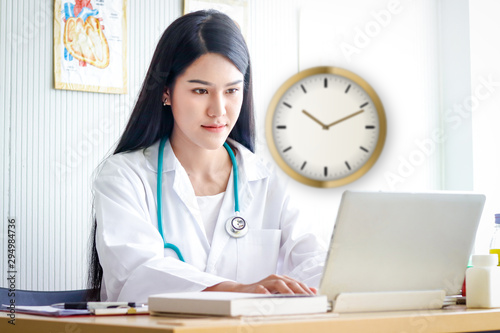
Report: 10:11
